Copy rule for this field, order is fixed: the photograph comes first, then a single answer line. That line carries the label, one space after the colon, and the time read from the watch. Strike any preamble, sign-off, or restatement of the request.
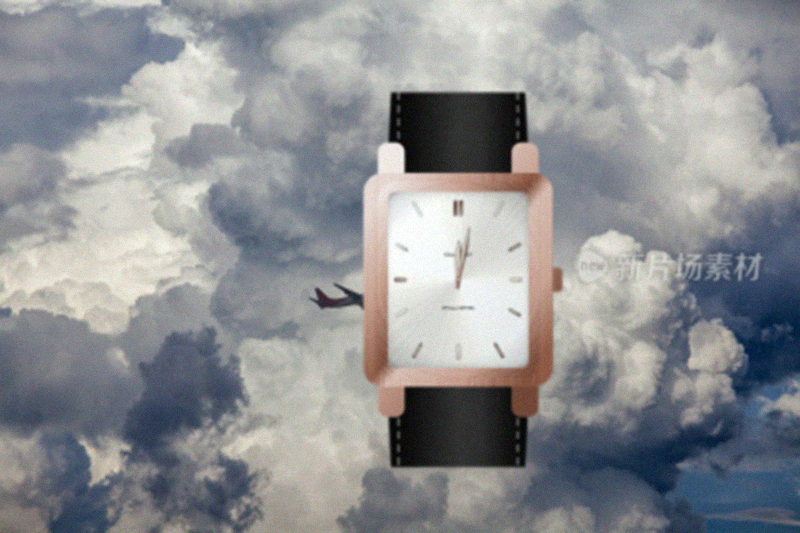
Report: 12:02
